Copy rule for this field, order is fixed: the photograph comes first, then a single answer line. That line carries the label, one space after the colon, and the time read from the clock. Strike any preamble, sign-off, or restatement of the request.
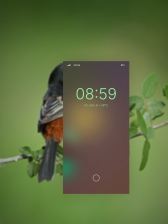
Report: 8:59
